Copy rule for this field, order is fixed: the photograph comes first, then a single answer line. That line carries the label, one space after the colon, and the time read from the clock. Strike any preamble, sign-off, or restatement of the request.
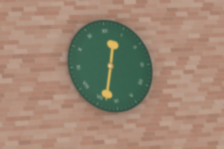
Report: 12:33
